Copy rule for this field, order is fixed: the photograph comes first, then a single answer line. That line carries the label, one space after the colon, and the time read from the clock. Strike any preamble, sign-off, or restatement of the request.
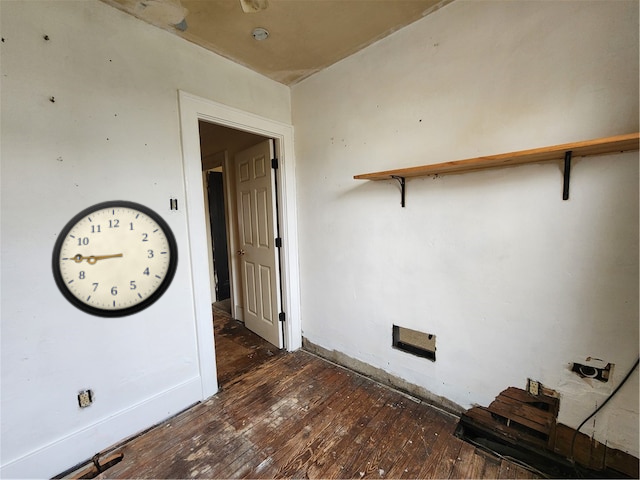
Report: 8:45
